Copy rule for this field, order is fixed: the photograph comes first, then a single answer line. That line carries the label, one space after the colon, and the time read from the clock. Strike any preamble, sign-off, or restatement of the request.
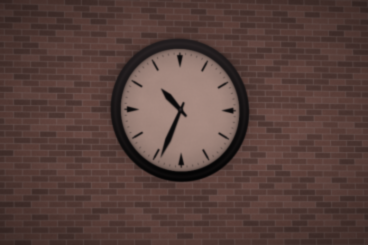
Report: 10:34
